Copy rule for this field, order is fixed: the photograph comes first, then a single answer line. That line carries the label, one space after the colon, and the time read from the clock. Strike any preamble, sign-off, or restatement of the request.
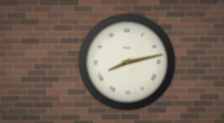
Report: 8:13
